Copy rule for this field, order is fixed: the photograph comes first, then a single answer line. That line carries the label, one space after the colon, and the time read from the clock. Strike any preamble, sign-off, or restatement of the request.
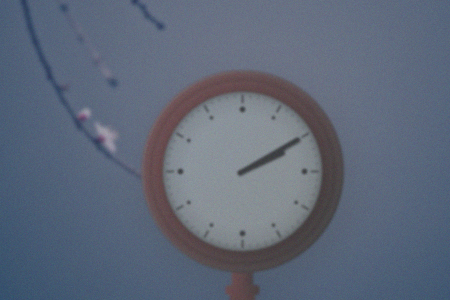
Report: 2:10
